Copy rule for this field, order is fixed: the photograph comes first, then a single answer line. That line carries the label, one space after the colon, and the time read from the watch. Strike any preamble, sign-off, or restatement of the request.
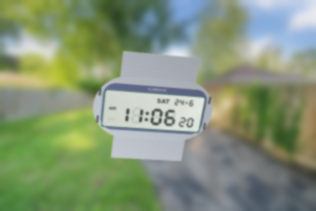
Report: 11:06:20
